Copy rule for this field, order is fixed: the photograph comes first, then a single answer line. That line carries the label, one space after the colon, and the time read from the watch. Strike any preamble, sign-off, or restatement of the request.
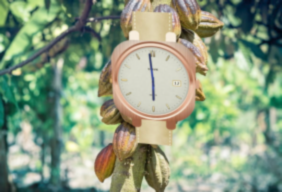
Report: 5:59
